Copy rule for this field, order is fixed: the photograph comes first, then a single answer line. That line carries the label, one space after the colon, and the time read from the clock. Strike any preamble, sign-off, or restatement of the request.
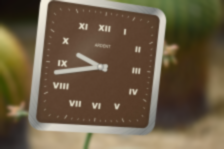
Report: 9:43
